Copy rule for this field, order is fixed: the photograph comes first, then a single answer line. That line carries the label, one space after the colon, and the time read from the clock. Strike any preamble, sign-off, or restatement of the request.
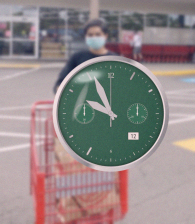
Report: 9:56
